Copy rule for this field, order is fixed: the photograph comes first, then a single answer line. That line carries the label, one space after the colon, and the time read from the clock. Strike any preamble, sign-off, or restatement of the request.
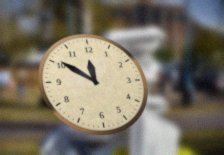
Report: 11:51
